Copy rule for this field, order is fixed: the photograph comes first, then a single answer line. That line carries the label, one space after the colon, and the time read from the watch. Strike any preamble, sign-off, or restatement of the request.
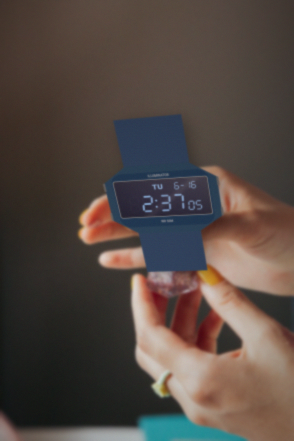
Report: 2:37:05
